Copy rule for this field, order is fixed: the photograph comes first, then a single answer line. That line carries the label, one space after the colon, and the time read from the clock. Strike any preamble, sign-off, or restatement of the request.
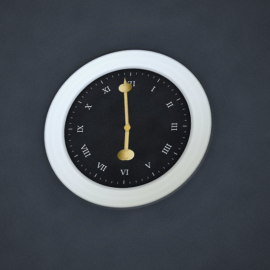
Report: 5:59
